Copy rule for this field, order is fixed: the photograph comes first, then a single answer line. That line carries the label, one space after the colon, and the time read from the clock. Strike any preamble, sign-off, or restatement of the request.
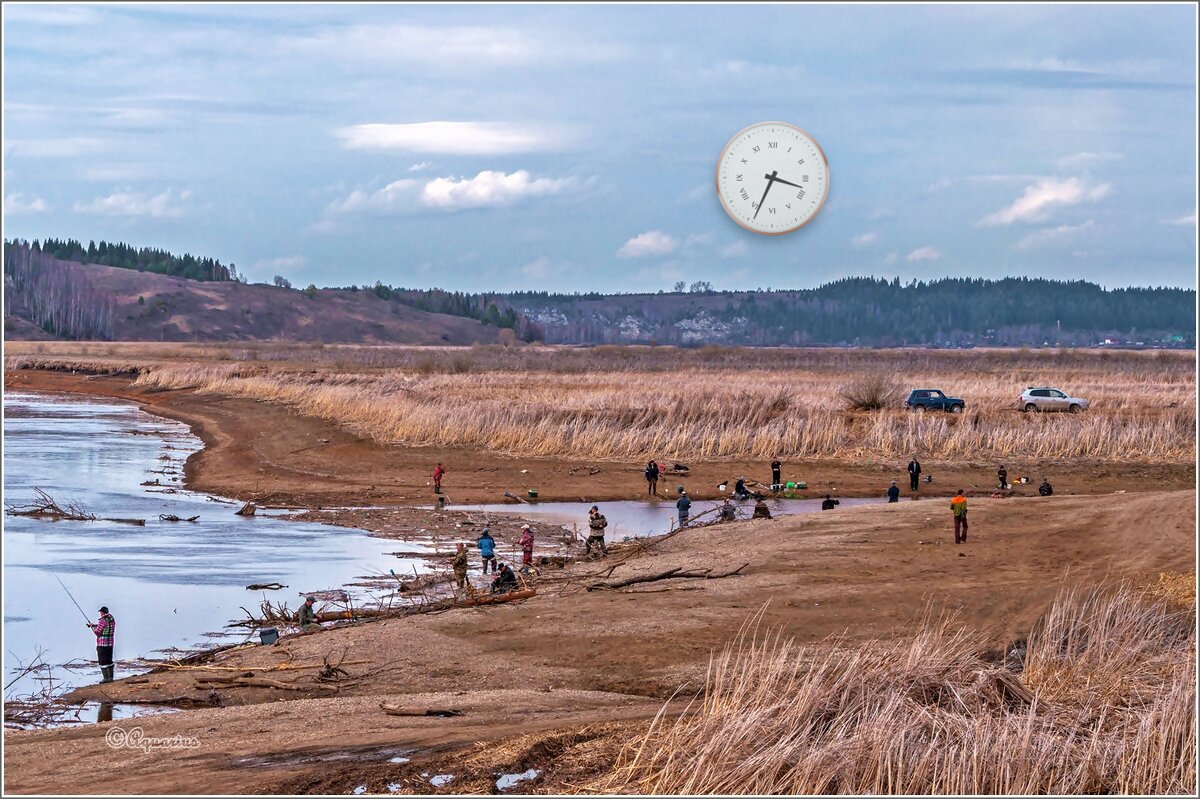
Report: 3:34
